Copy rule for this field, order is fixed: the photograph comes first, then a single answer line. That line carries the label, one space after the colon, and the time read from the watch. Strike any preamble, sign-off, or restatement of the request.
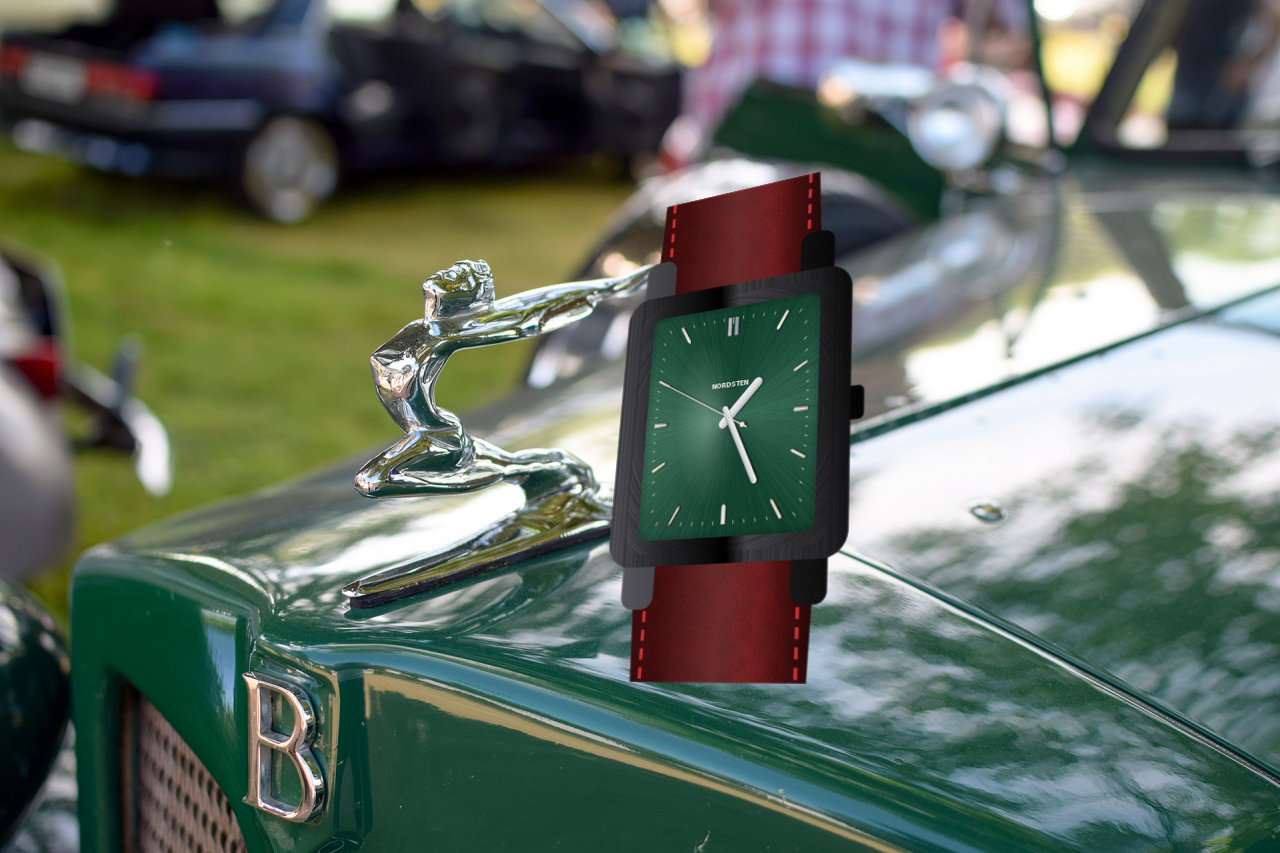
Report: 1:25:50
